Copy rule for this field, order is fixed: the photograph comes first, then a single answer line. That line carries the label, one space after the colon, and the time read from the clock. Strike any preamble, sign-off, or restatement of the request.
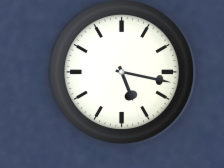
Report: 5:17
